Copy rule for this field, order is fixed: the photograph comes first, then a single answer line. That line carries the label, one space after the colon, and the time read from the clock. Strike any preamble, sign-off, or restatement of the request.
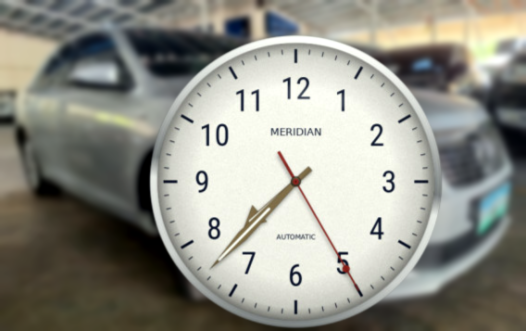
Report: 7:37:25
